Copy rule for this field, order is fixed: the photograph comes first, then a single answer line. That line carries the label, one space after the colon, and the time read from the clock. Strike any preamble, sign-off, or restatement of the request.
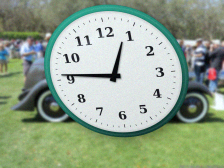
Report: 12:46
